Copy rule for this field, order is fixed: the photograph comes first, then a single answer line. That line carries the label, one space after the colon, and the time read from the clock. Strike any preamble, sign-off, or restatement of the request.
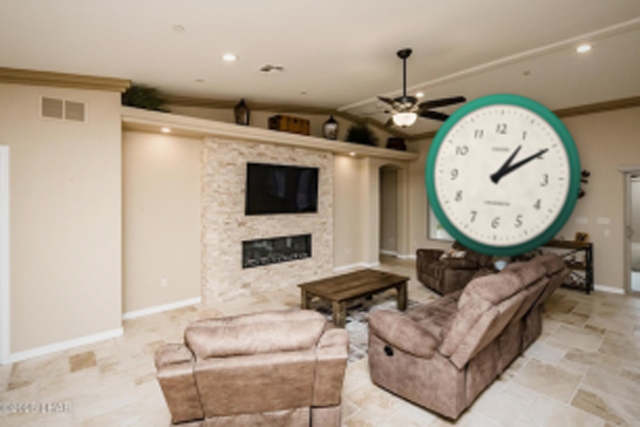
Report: 1:10
